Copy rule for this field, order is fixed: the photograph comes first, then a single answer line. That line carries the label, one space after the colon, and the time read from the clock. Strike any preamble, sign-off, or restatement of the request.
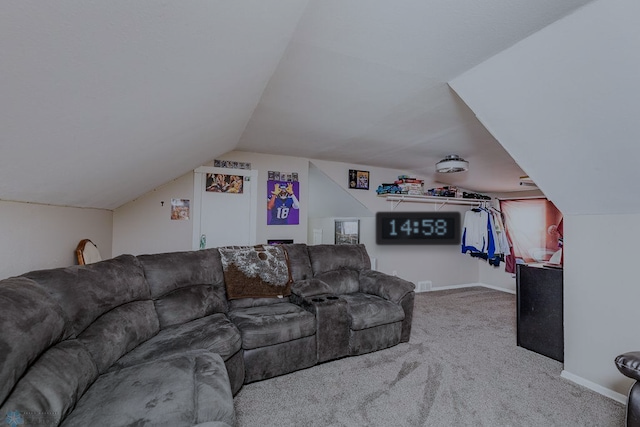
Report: 14:58
